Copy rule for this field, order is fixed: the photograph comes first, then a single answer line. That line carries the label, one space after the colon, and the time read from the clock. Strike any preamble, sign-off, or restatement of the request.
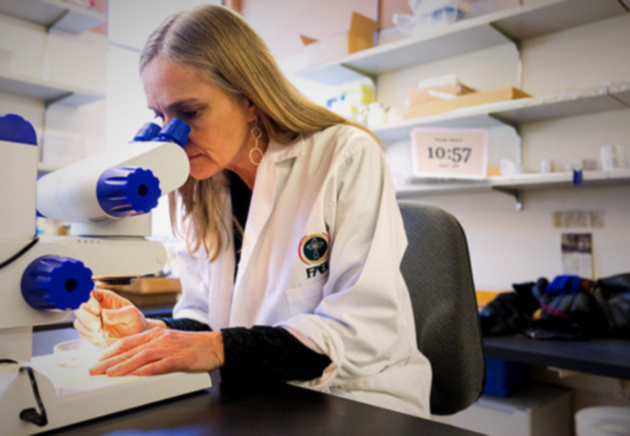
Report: 10:57
